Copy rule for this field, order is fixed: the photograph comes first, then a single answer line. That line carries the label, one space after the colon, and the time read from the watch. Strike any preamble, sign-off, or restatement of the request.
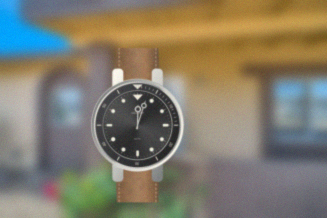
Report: 12:03
